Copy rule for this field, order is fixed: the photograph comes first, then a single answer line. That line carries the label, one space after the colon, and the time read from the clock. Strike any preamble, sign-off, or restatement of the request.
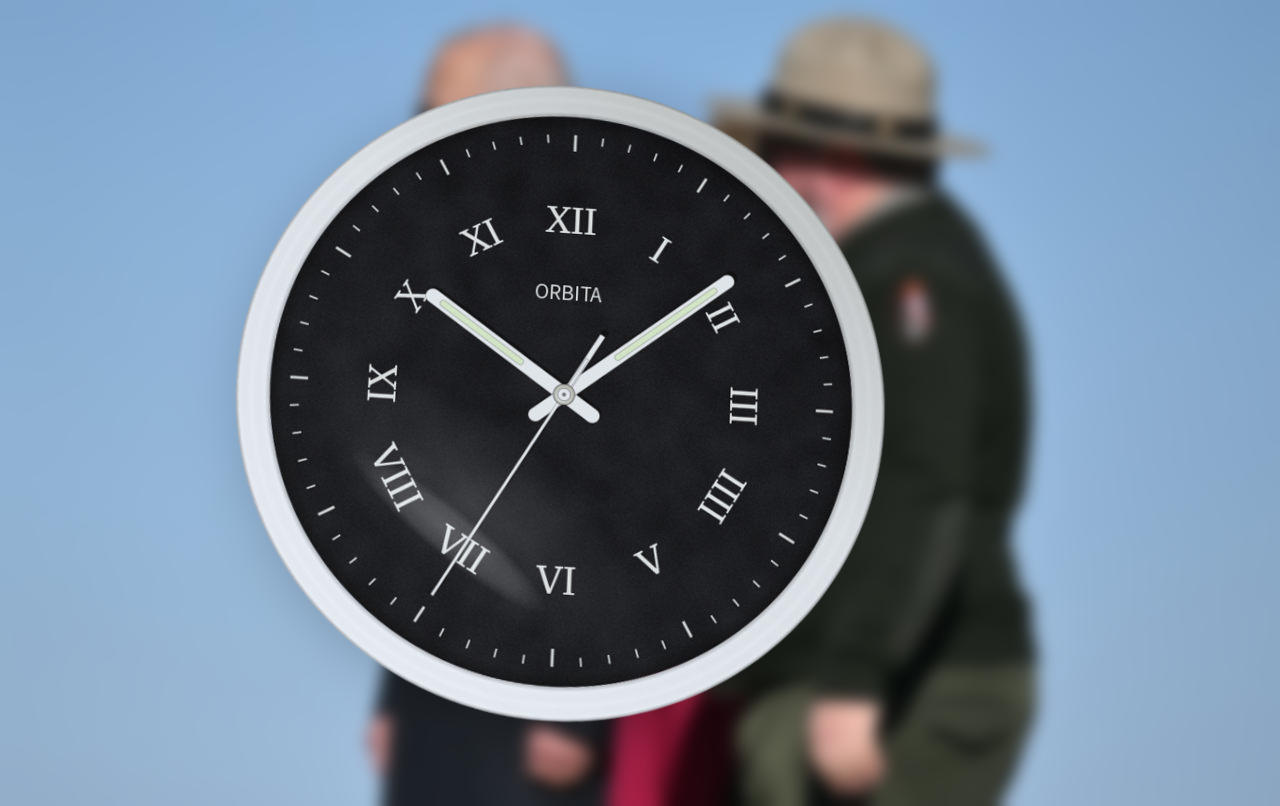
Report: 10:08:35
